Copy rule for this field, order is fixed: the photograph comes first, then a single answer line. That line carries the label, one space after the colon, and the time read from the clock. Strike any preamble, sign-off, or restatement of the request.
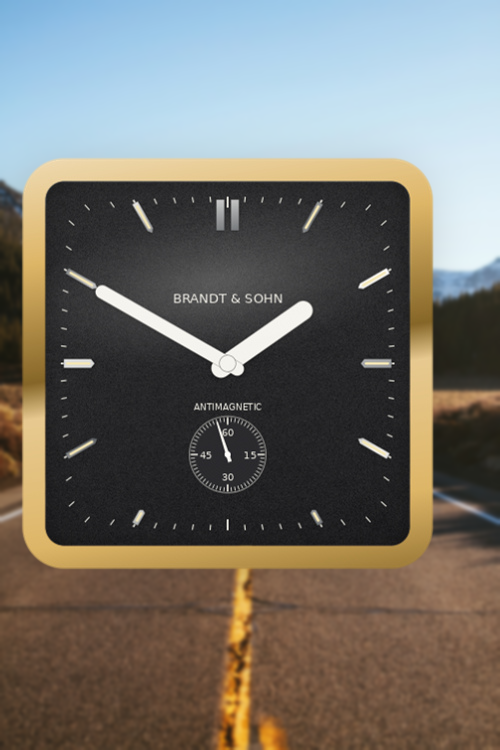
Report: 1:49:57
